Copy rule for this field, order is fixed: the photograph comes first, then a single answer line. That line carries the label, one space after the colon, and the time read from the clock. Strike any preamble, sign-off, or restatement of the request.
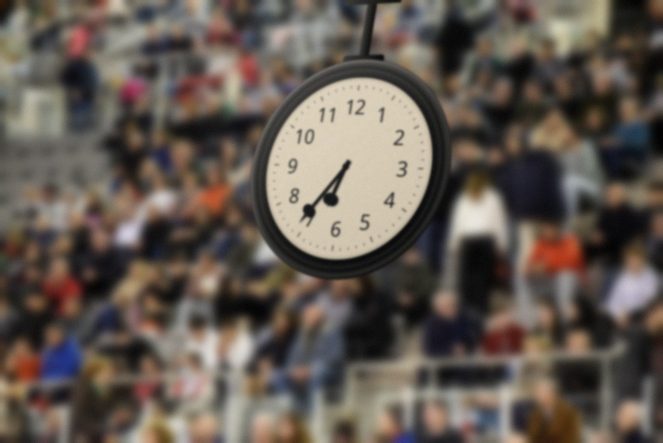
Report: 6:36
